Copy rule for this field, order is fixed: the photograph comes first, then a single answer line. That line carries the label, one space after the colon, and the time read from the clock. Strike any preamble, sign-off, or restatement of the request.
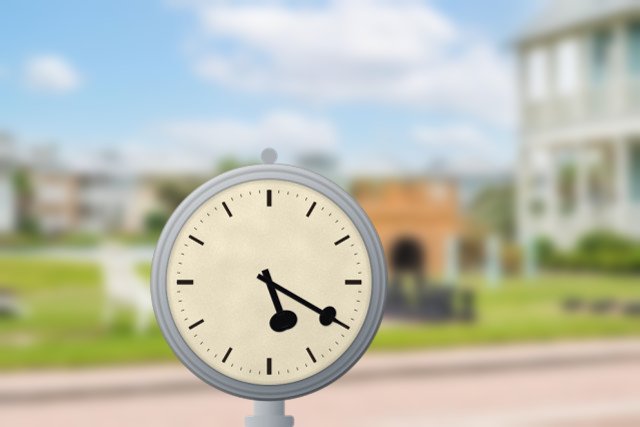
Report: 5:20
